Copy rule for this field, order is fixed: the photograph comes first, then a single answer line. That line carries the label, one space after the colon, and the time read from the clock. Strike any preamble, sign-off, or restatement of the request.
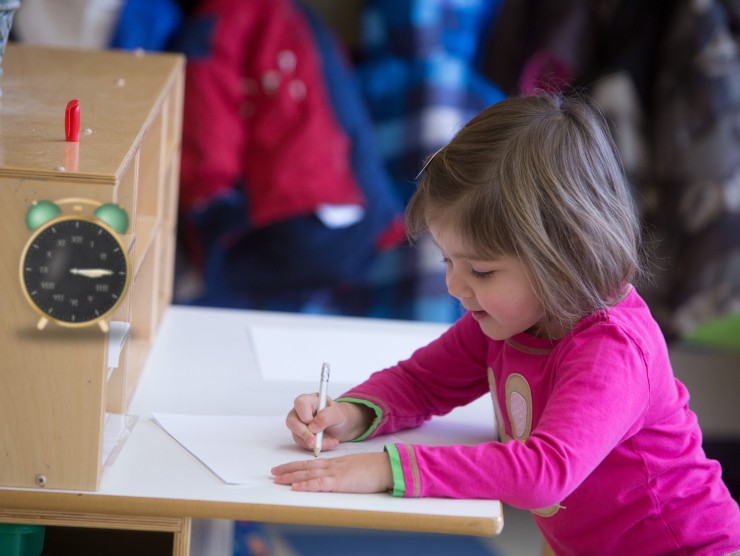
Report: 3:15
